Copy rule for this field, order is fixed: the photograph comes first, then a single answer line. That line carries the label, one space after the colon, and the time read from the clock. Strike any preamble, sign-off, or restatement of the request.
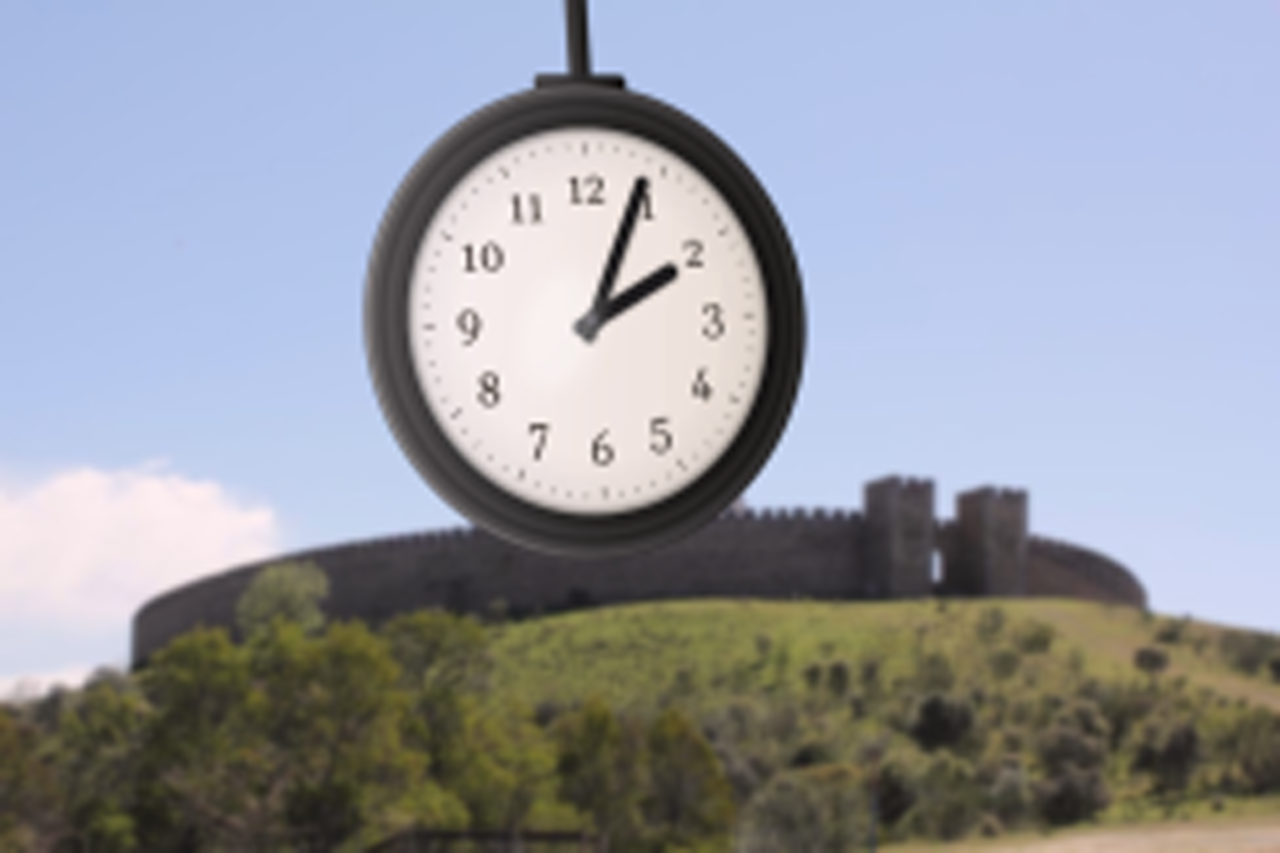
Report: 2:04
